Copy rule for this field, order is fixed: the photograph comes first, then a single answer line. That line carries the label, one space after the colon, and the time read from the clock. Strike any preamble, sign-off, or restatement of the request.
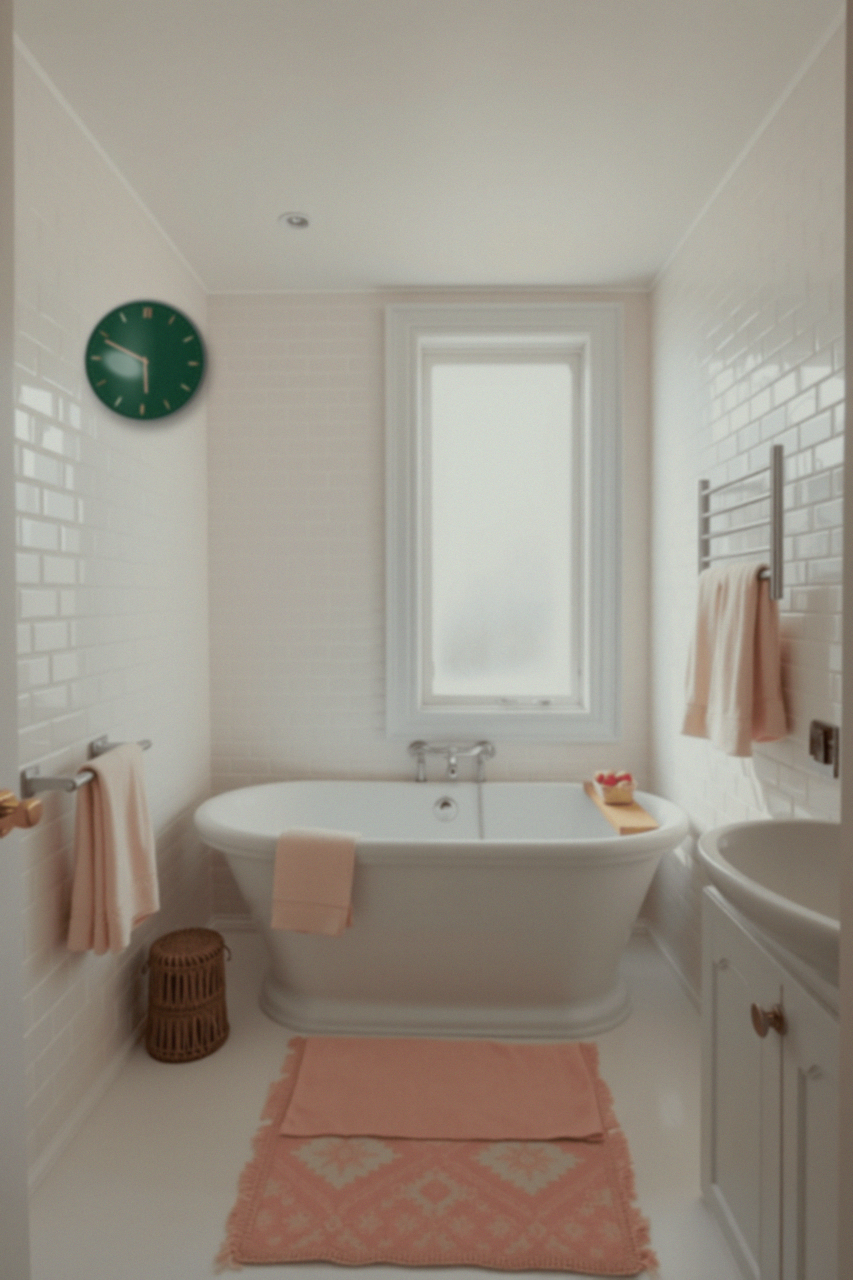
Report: 5:49
